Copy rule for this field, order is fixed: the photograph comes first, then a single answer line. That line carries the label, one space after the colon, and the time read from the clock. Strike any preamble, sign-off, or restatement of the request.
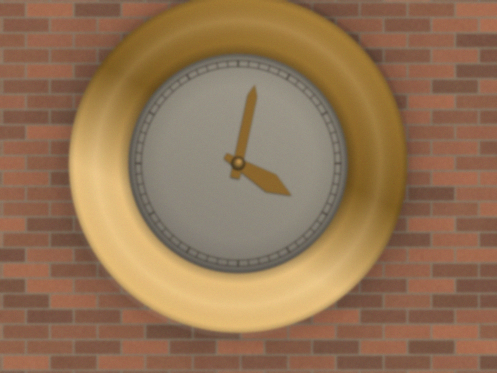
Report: 4:02
